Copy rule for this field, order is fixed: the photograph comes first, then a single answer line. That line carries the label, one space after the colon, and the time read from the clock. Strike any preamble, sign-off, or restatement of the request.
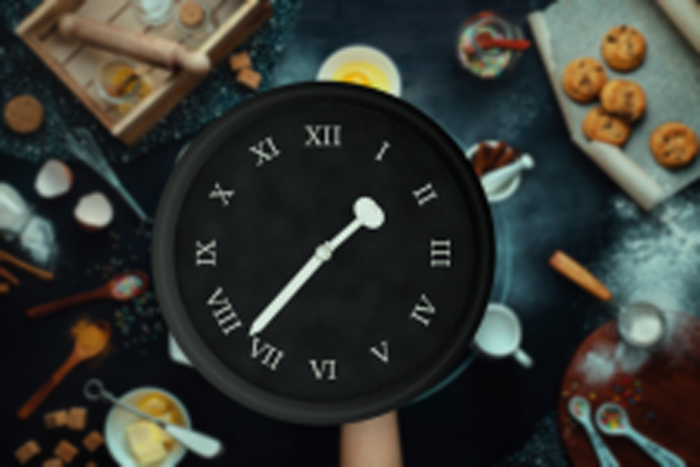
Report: 1:37
